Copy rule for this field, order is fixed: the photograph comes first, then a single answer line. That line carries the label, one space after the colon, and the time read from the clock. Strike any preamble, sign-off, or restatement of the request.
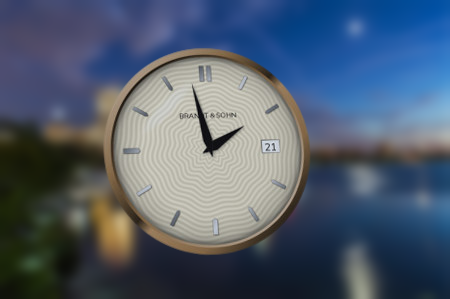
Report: 1:58
